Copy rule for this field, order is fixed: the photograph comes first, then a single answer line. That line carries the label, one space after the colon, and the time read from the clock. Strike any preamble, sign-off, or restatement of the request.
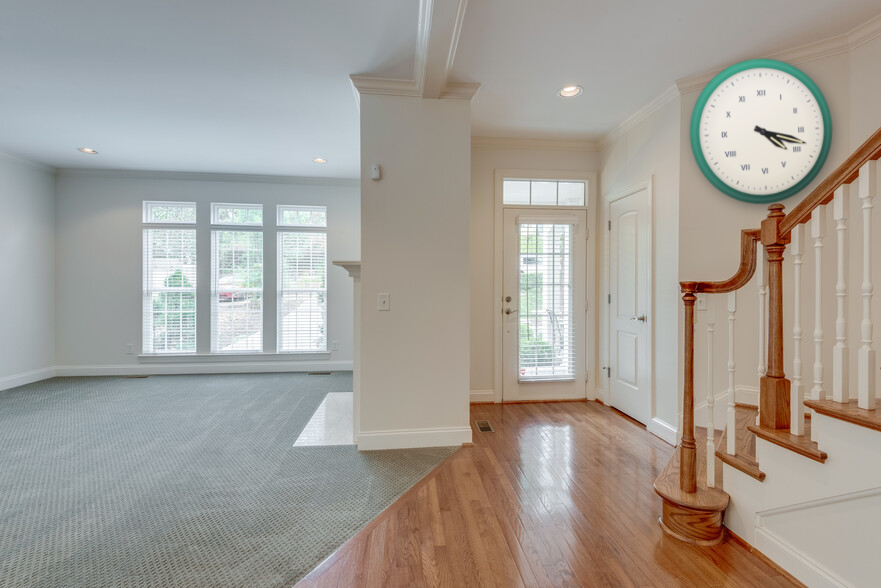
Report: 4:18
